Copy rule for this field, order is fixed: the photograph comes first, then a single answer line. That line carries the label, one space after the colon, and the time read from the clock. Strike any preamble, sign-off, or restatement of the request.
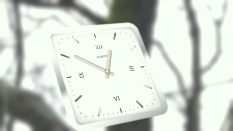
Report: 12:51
